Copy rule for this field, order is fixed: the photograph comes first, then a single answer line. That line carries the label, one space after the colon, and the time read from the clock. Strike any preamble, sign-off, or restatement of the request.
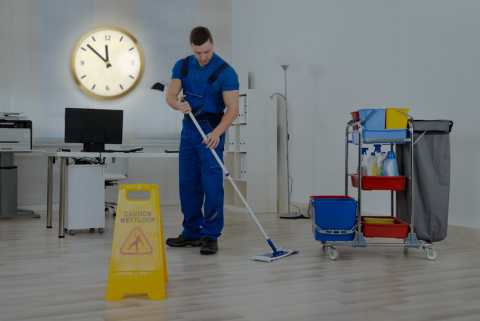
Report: 11:52
